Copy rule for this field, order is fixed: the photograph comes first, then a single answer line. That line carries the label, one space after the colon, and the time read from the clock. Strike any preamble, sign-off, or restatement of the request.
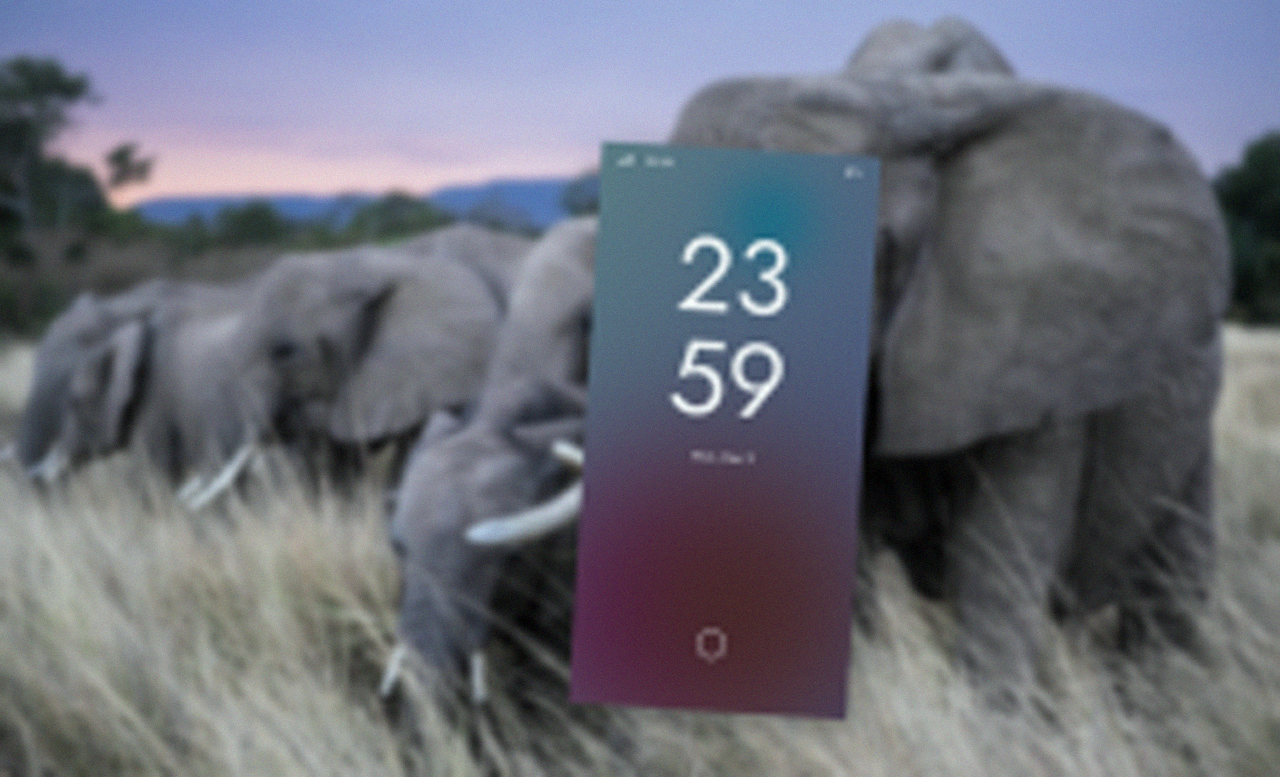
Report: 23:59
